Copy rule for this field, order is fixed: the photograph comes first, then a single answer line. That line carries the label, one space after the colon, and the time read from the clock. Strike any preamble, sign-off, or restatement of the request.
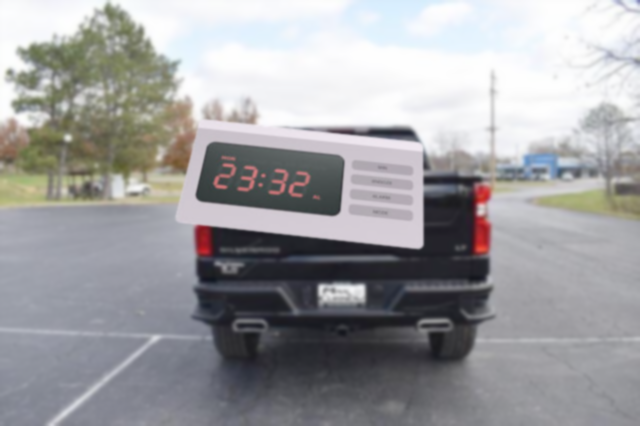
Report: 23:32
